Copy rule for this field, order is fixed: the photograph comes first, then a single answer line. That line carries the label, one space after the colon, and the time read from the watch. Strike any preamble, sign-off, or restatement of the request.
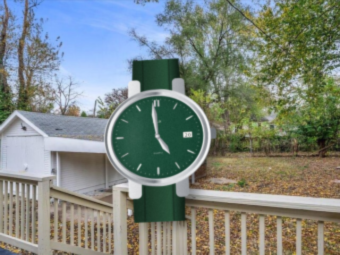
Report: 4:59
